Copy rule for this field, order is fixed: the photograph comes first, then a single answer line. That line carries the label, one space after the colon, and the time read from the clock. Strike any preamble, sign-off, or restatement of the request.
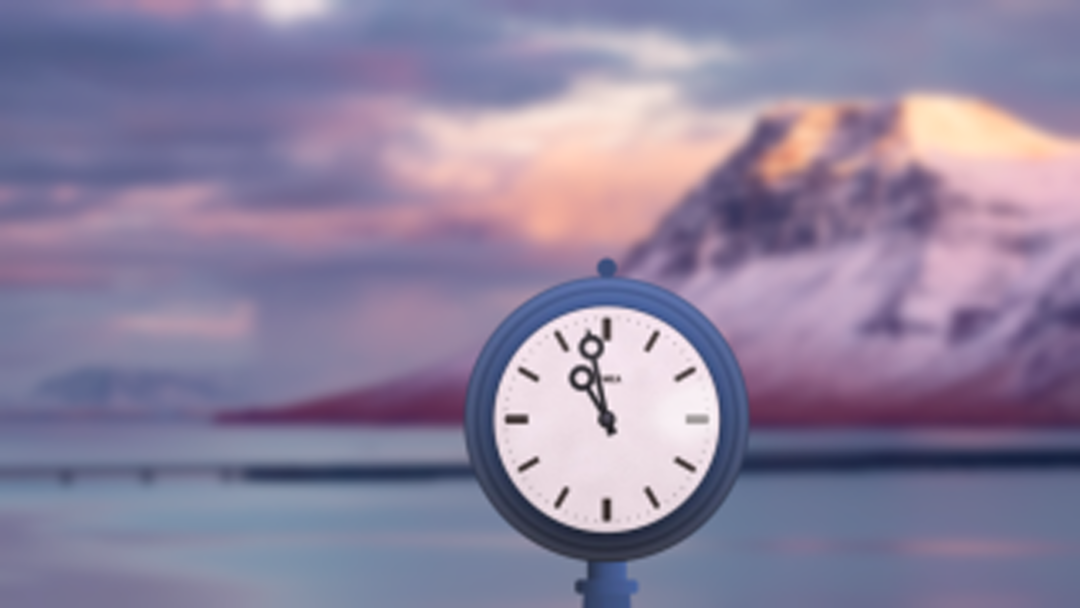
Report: 10:58
